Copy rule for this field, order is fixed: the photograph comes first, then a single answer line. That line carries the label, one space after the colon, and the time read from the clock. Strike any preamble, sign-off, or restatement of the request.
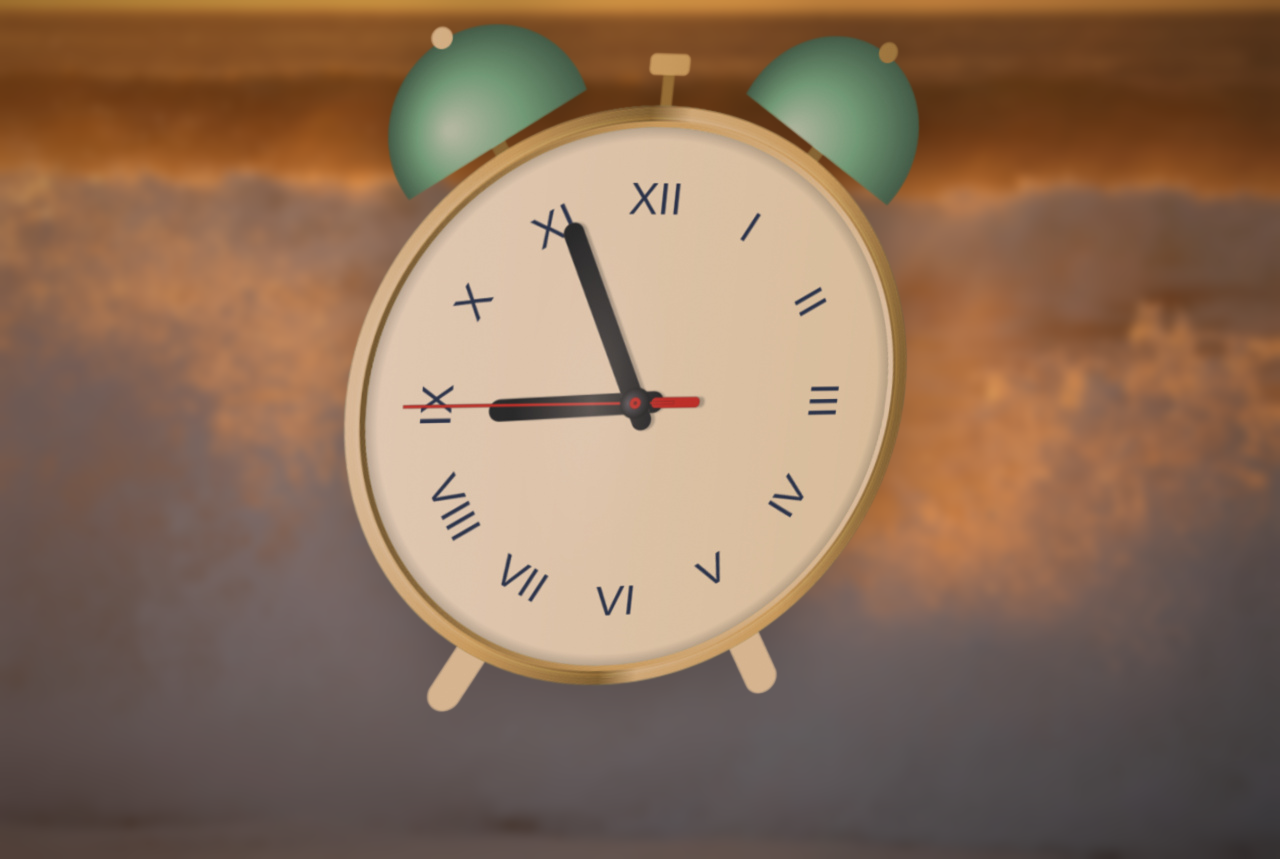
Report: 8:55:45
